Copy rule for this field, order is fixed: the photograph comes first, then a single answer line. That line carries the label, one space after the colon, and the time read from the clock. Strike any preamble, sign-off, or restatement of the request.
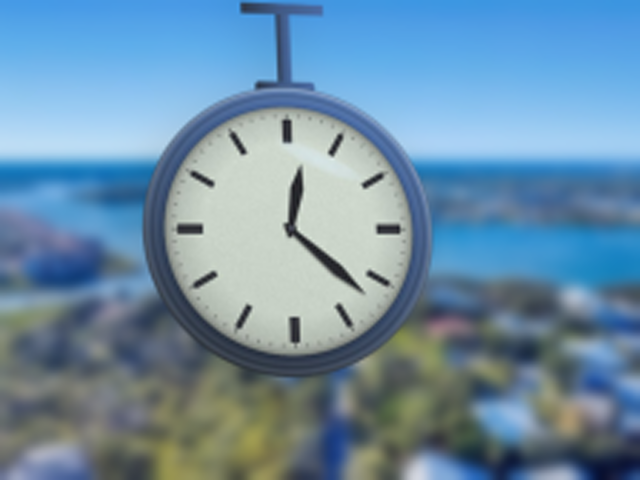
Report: 12:22
